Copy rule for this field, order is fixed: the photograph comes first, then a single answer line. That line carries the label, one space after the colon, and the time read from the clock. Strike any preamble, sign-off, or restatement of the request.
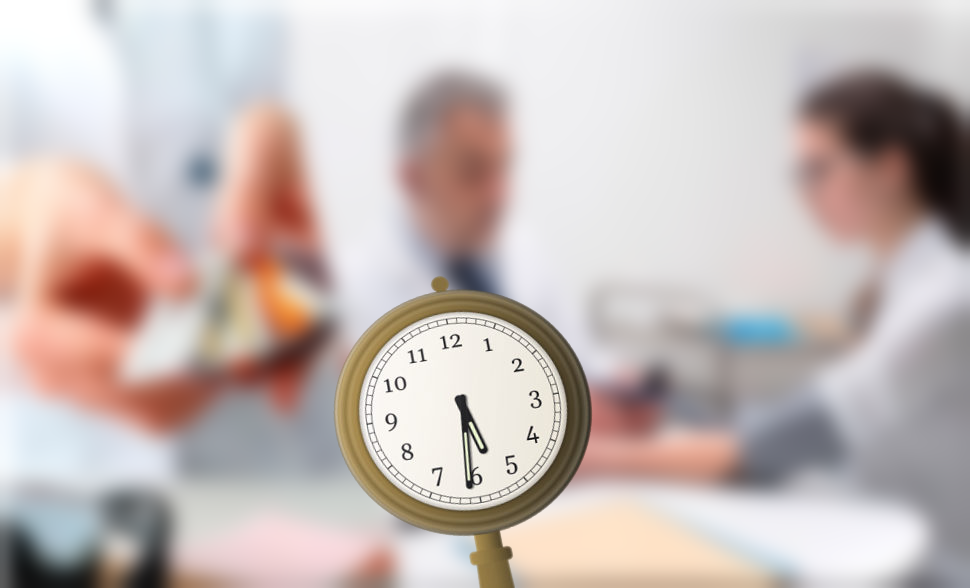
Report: 5:31
